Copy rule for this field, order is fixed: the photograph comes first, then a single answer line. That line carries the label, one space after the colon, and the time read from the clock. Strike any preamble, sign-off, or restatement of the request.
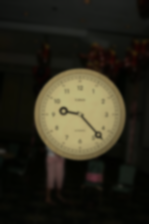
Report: 9:23
